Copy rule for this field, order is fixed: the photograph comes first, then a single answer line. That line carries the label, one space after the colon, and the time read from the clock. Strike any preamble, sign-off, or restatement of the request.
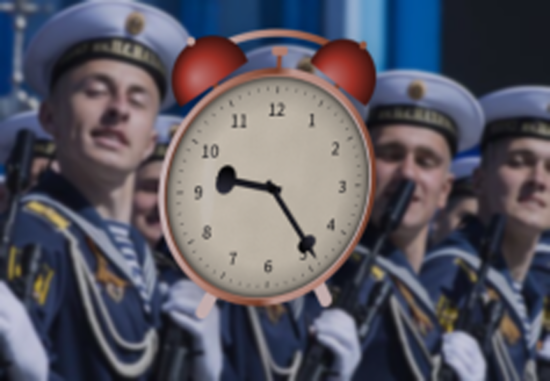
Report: 9:24
